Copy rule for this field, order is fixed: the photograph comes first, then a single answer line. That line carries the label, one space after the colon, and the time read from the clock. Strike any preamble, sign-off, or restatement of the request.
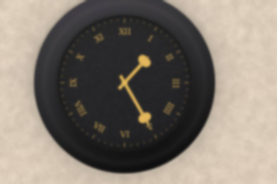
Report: 1:25
